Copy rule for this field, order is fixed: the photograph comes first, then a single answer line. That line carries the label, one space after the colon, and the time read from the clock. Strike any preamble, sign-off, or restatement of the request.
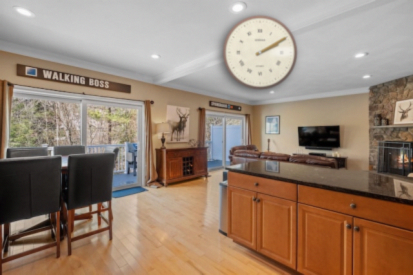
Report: 2:10
